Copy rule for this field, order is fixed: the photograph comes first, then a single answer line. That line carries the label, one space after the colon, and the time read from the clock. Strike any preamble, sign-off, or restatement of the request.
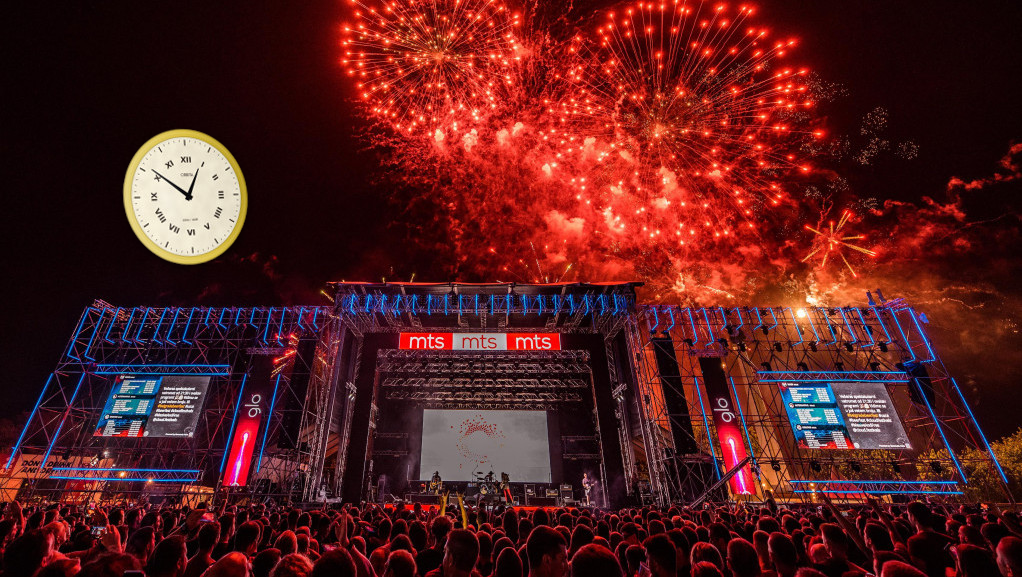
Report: 12:51
